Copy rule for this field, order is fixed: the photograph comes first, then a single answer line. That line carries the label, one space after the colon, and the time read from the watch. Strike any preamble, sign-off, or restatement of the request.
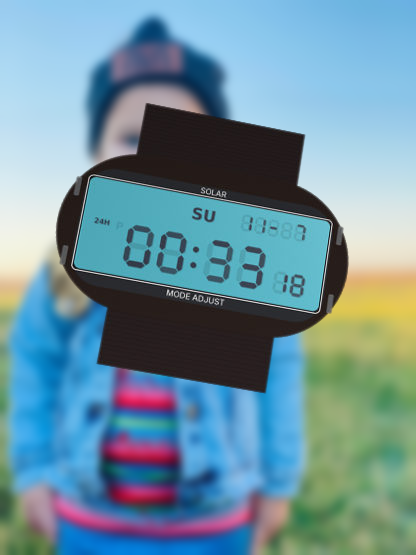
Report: 0:33:18
